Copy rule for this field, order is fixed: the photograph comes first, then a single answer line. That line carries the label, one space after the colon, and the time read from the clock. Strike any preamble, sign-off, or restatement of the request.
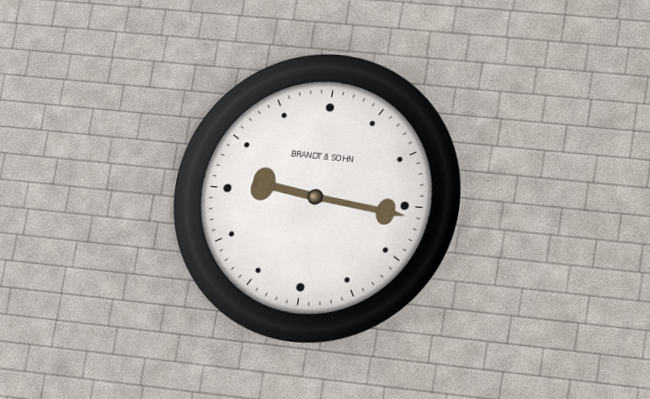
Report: 9:16
